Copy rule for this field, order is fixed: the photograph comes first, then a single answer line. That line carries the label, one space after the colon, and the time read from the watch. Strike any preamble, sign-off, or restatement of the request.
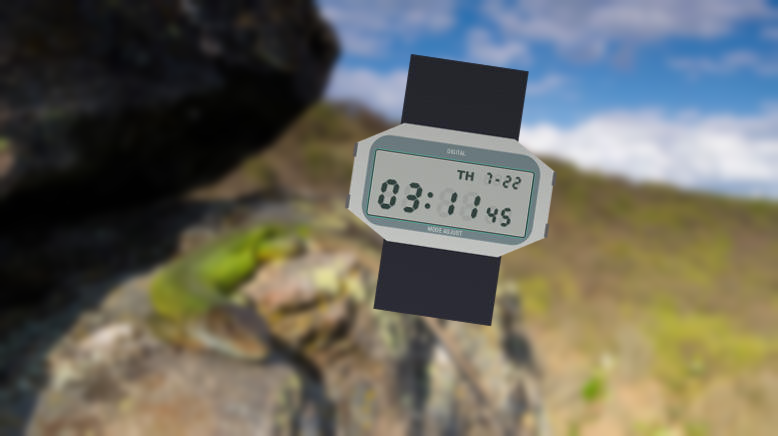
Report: 3:11:45
